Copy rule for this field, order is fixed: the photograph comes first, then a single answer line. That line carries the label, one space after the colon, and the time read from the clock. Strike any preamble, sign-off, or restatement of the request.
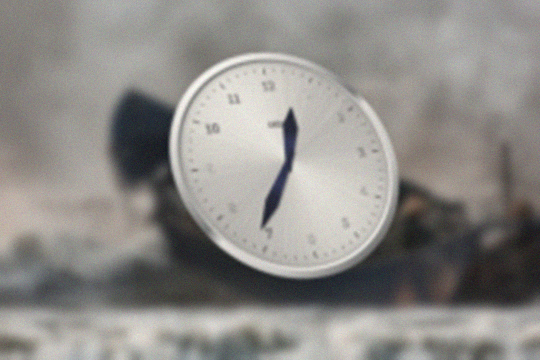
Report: 12:36
